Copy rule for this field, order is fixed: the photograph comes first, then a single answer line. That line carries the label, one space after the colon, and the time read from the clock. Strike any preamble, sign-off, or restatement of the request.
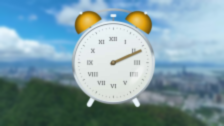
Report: 2:11
